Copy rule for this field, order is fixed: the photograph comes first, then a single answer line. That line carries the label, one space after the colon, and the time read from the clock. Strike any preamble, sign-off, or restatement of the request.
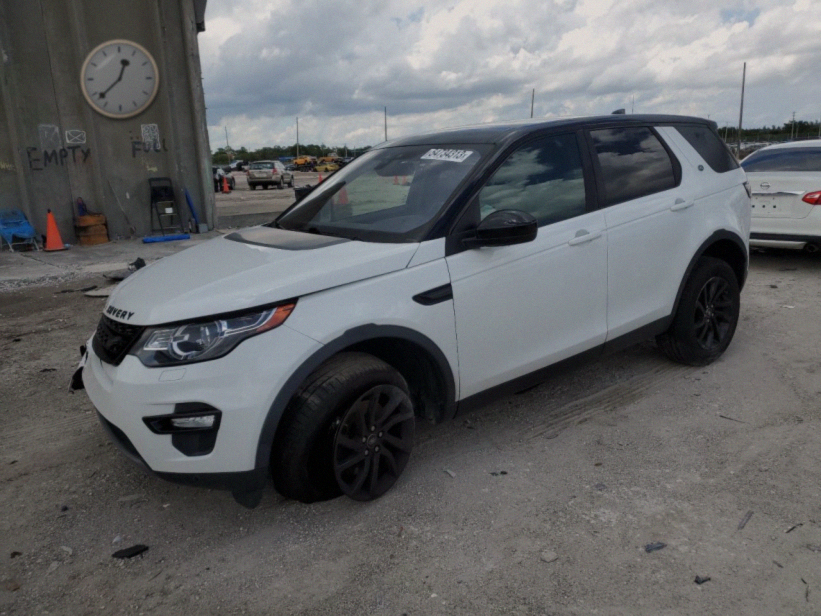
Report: 12:38
